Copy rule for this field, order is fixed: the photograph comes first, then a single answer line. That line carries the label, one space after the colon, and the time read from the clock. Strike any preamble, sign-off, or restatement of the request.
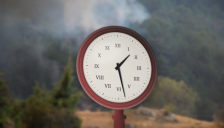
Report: 1:28
